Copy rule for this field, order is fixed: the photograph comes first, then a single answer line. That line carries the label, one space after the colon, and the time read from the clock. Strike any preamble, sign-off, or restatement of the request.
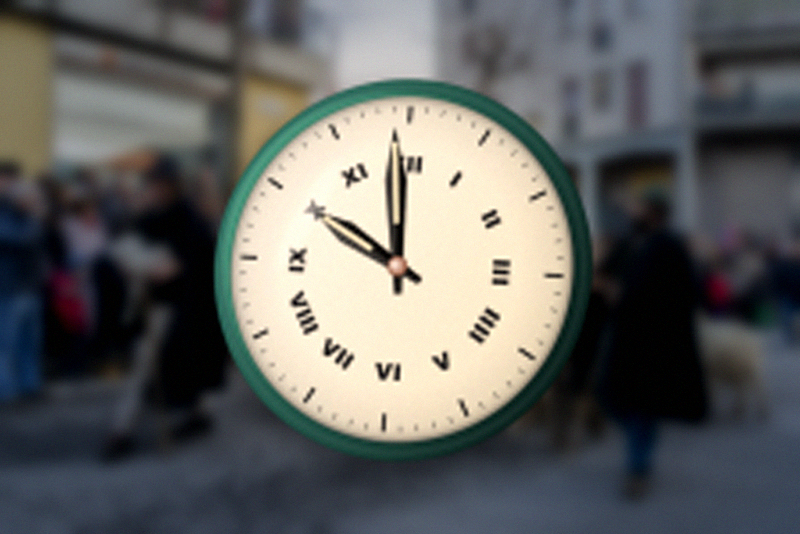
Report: 9:59
